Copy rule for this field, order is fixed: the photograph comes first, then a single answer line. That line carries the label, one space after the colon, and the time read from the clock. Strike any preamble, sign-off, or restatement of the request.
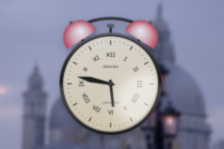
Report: 5:47
